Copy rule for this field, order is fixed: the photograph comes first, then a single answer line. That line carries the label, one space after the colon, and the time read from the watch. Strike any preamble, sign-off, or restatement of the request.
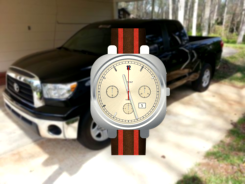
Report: 11:27
